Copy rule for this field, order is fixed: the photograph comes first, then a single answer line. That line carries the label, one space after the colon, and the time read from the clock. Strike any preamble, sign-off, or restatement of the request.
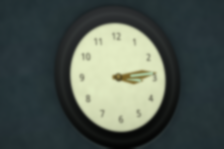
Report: 3:14
